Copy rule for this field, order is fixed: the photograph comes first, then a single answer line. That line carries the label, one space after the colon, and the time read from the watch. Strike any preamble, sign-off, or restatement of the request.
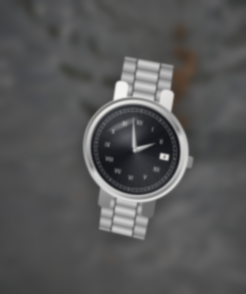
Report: 1:58
